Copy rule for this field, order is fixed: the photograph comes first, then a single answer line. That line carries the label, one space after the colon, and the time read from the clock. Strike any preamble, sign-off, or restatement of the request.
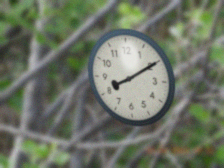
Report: 8:10
